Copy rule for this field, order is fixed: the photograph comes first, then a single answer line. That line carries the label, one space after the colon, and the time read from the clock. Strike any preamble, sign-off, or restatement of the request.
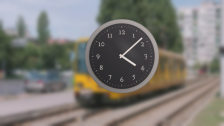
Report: 4:08
